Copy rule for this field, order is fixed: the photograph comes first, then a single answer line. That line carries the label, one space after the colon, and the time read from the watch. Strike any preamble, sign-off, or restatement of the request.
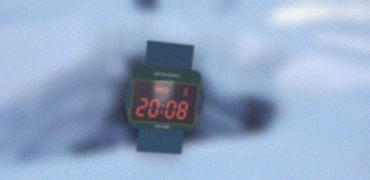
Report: 20:08
